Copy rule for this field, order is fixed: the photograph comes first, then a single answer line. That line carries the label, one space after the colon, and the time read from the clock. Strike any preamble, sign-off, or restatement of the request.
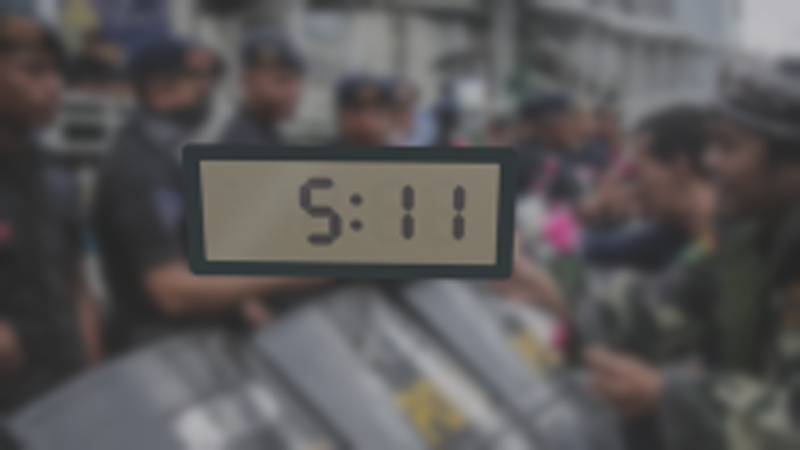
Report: 5:11
